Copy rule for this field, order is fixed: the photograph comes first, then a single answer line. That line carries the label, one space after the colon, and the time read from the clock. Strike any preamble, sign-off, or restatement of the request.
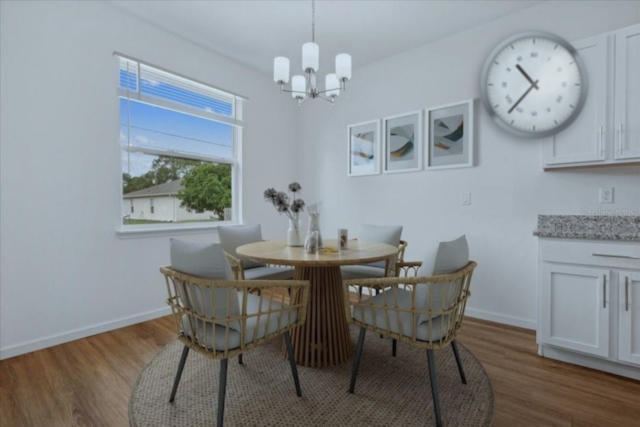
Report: 10:37
